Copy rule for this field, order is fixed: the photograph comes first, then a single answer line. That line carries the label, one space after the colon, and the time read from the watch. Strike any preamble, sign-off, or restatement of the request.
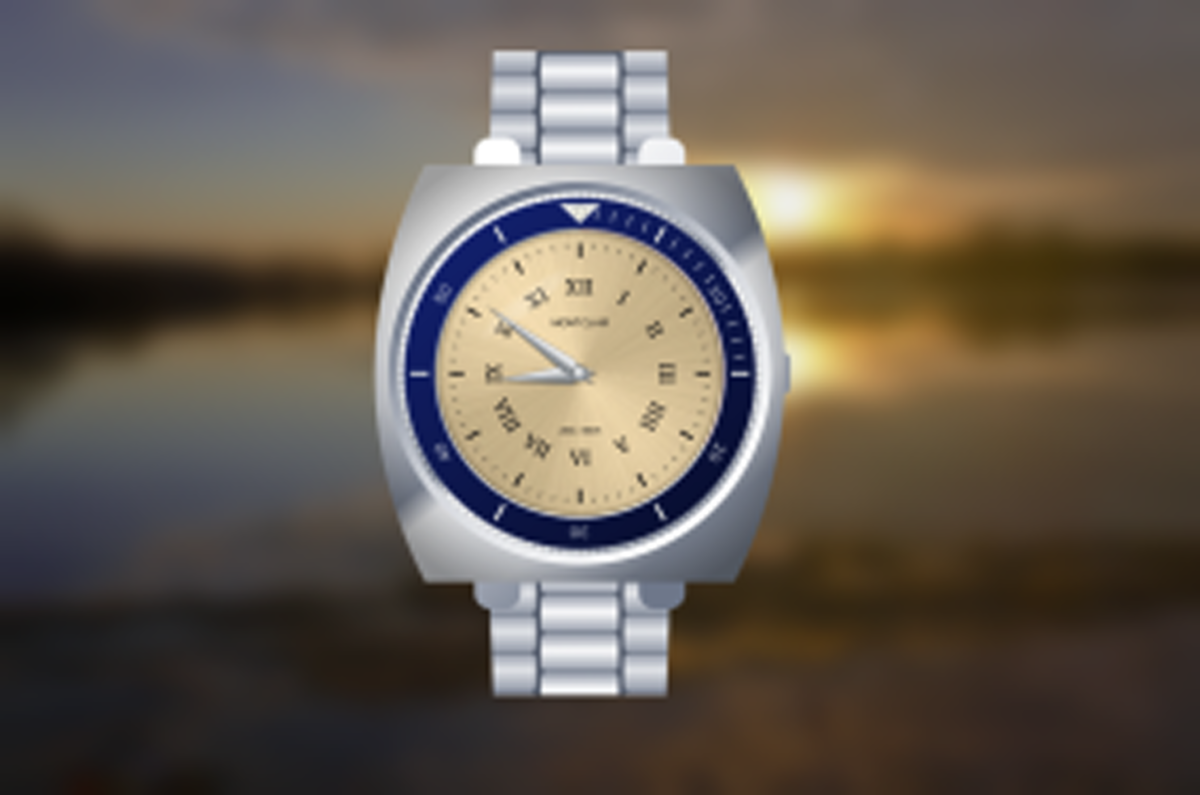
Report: 8:51
